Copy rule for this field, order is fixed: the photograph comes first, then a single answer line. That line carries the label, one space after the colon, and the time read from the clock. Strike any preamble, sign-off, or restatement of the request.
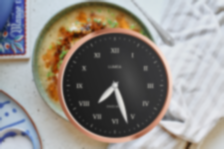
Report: 7:27
